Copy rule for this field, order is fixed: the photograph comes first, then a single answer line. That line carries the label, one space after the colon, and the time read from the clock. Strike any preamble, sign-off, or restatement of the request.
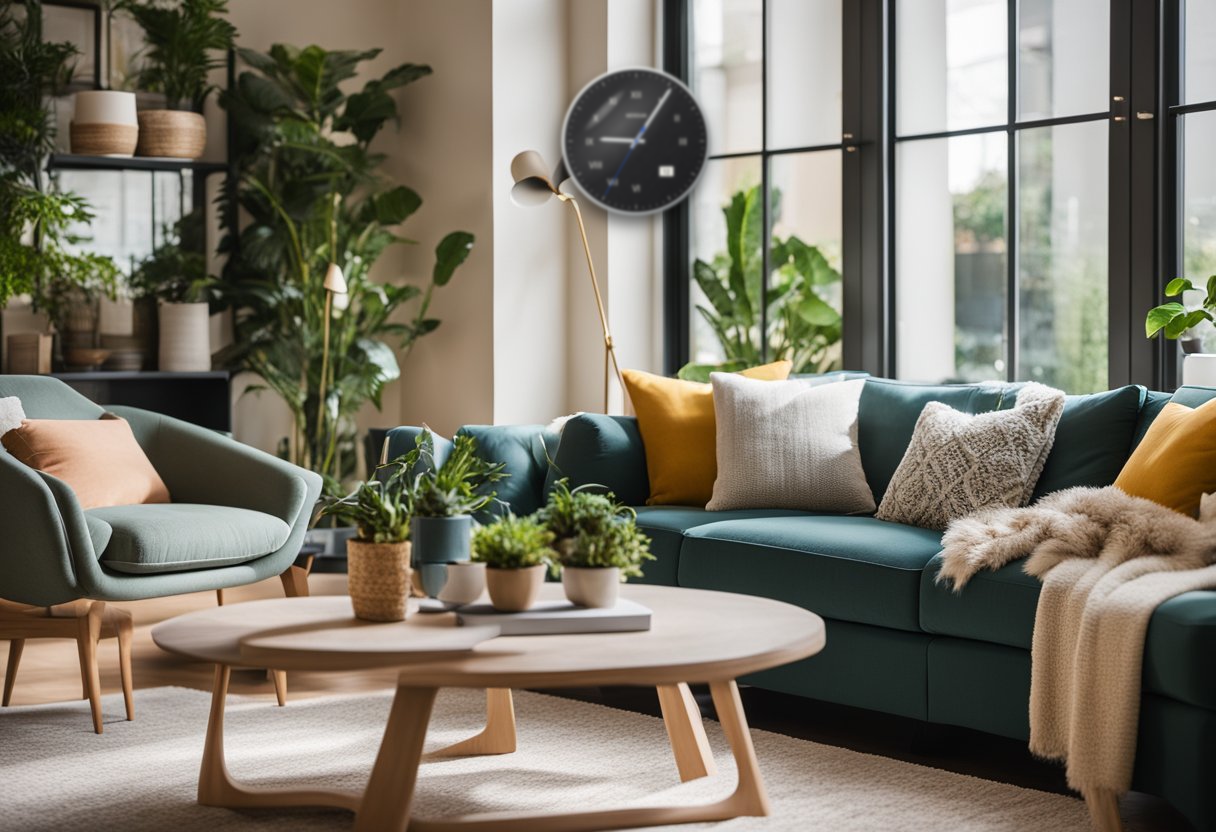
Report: 9:05:35
